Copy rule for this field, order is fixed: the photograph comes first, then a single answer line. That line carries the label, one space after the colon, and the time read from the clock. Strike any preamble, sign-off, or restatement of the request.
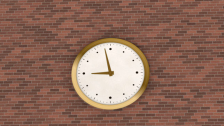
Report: 8:58
